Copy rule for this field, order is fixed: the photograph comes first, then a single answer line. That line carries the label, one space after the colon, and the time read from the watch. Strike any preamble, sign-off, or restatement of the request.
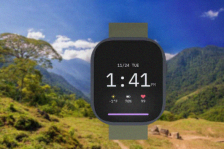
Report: 1:41
